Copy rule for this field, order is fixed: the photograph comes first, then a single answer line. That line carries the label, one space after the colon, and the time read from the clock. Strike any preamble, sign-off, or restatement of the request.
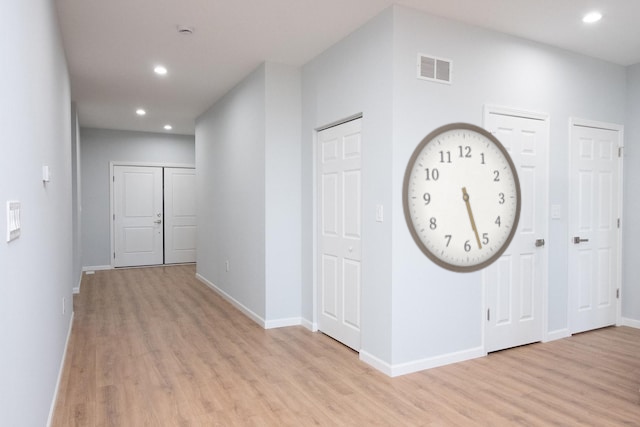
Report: 5:27
